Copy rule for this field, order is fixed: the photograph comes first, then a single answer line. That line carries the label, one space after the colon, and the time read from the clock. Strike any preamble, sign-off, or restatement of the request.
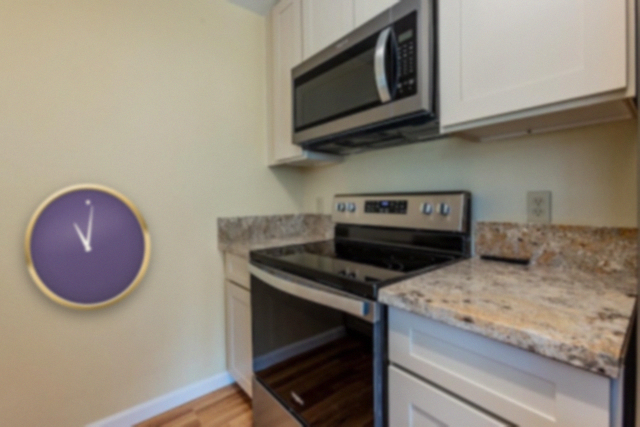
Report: 11:01
